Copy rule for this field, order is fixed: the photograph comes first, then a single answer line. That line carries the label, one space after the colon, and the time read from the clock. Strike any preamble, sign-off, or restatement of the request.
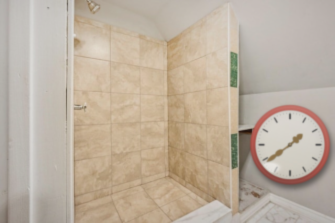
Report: 1:39
